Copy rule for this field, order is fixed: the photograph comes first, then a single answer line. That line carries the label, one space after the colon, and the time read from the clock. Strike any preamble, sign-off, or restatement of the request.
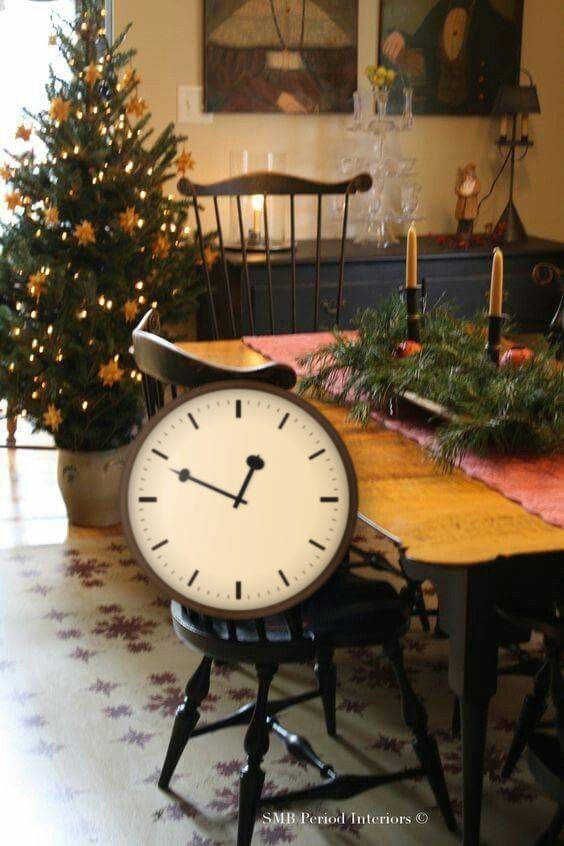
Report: 12:49
